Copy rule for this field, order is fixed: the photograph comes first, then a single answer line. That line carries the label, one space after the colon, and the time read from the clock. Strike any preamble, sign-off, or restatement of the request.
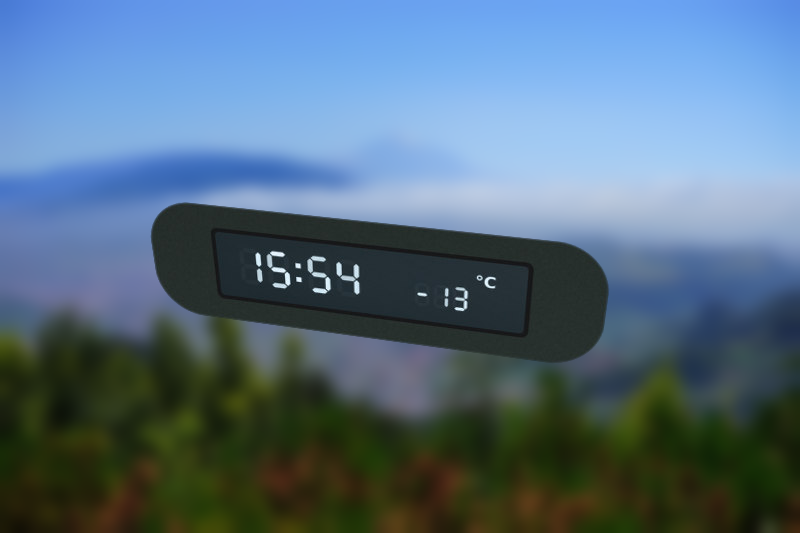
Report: 15:54
